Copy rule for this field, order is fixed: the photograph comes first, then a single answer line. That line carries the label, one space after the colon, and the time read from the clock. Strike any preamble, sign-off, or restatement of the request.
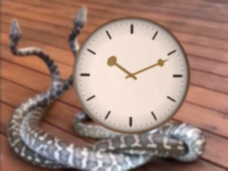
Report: 10:11
